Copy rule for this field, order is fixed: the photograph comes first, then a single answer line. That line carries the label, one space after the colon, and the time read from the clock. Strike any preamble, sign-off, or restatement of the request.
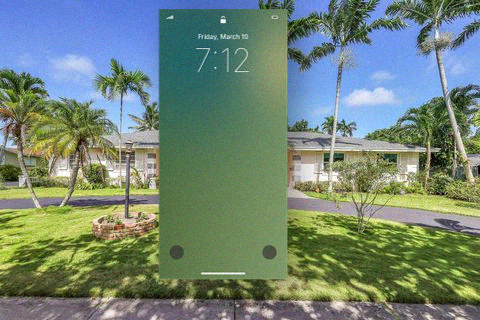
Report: 7:12
